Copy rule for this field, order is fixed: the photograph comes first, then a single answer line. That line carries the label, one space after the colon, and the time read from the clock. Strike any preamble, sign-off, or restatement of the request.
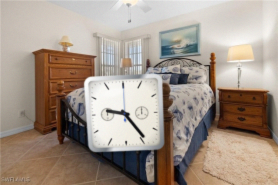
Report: 9:24
